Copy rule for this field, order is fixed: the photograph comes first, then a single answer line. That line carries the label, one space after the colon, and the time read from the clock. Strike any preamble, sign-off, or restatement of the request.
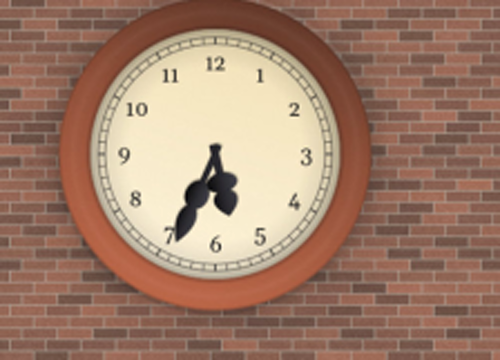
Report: 5:34
